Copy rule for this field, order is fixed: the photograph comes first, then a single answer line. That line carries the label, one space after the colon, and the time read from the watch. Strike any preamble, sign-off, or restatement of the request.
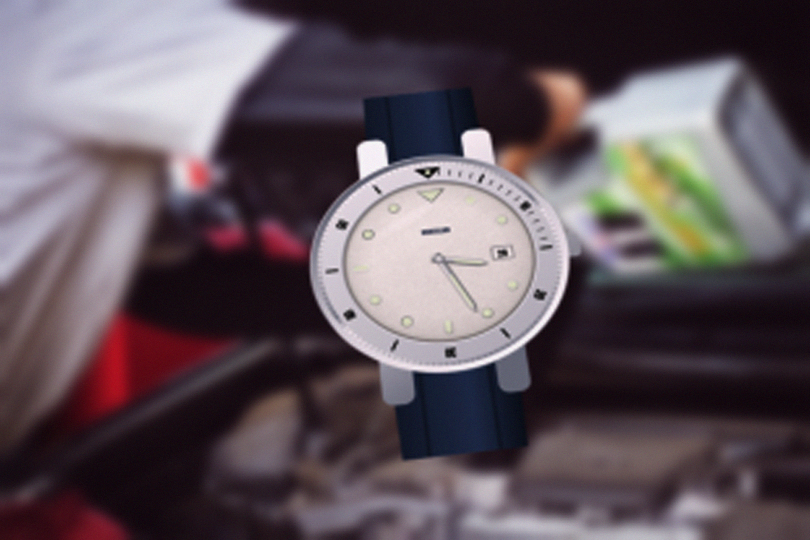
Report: 3:26
